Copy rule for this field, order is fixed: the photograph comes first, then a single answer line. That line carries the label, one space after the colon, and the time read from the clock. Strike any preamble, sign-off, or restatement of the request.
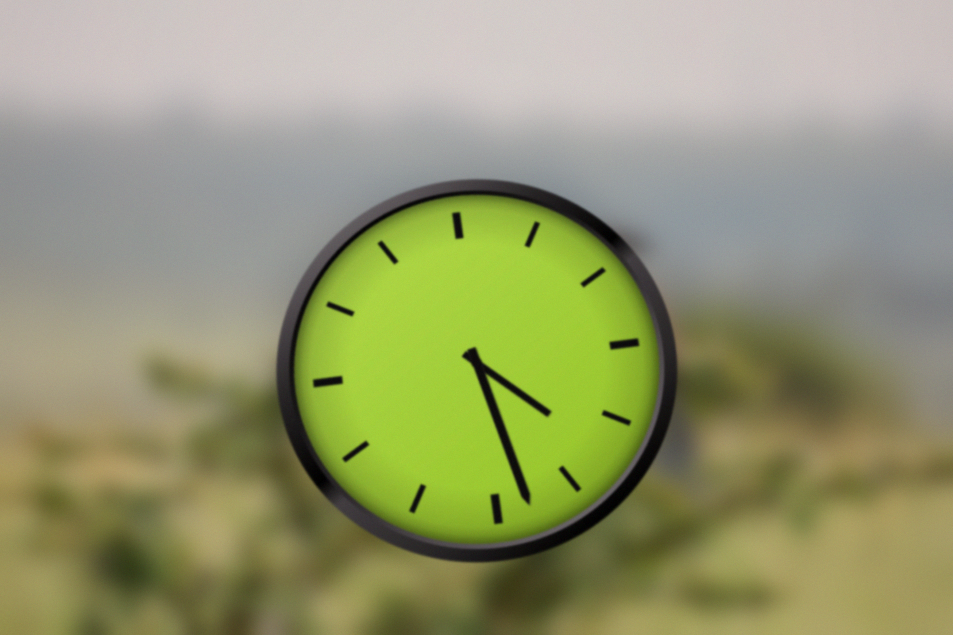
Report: 4:28
